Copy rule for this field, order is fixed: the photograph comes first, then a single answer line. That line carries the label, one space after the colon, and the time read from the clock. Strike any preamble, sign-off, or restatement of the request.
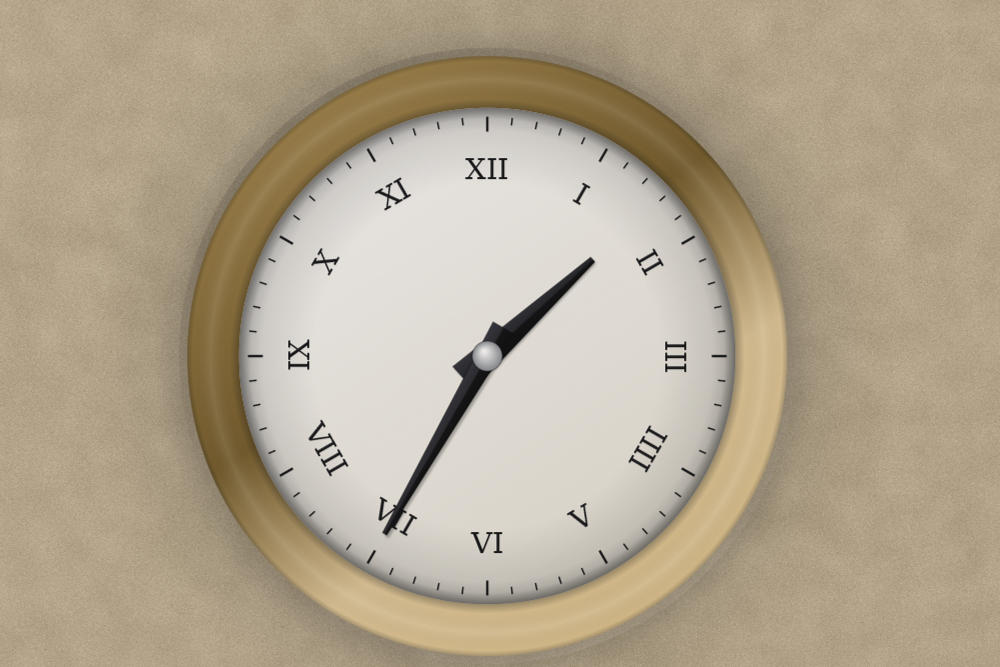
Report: 1:35
